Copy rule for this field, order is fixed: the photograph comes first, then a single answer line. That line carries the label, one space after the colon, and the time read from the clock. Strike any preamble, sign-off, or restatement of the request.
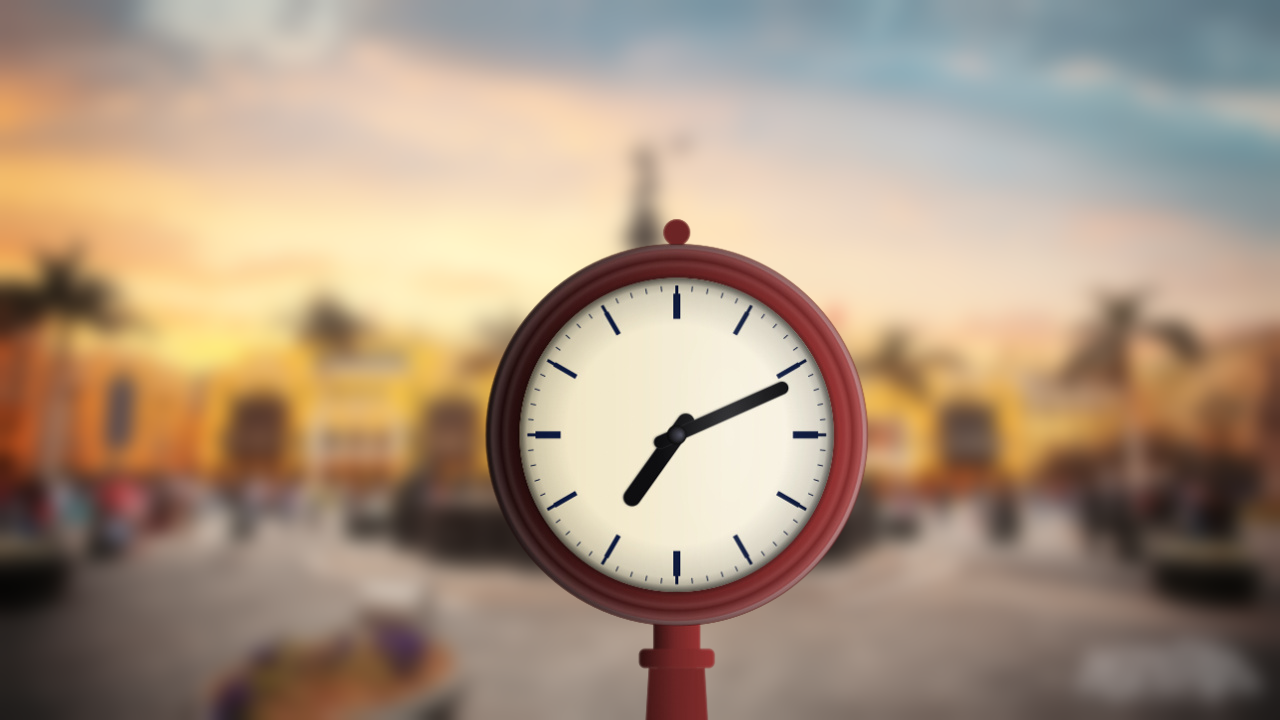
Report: 7:11
